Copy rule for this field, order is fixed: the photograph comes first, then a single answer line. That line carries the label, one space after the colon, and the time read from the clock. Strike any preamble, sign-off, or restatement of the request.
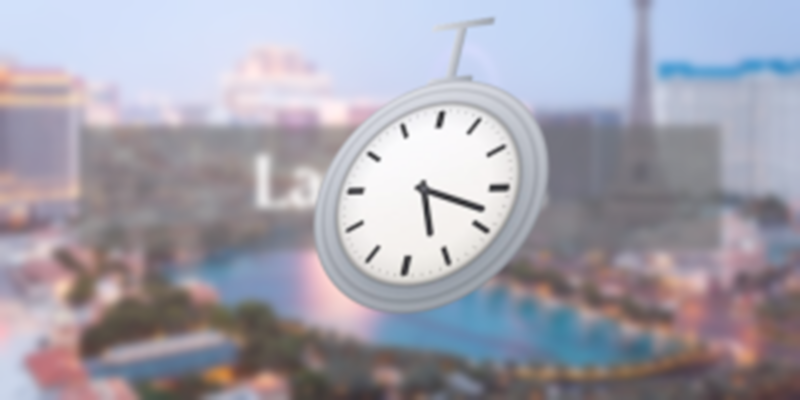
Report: 5:18
